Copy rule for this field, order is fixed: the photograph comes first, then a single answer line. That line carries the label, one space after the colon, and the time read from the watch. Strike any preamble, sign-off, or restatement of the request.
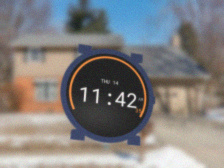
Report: 11:42
